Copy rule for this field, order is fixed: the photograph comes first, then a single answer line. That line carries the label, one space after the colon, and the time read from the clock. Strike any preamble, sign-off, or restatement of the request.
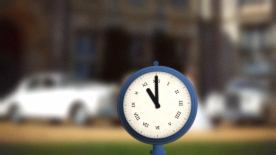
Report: 11:00
